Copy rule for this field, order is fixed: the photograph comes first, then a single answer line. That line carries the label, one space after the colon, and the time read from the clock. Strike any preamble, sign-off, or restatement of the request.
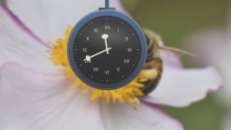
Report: 11:41
